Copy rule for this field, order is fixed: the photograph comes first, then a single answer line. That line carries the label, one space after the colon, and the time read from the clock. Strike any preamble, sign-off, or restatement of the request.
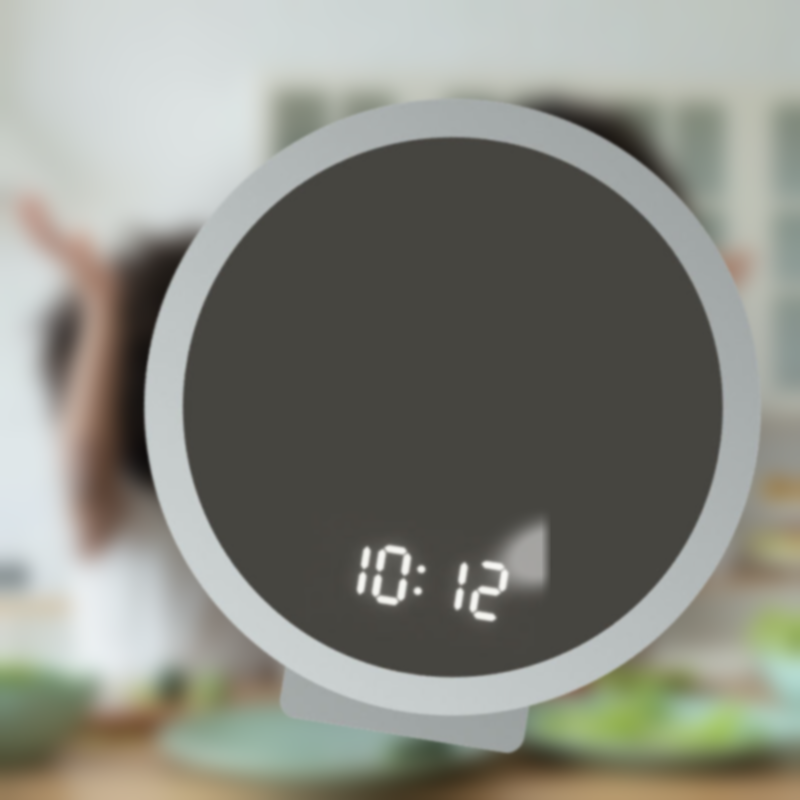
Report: 10:12
